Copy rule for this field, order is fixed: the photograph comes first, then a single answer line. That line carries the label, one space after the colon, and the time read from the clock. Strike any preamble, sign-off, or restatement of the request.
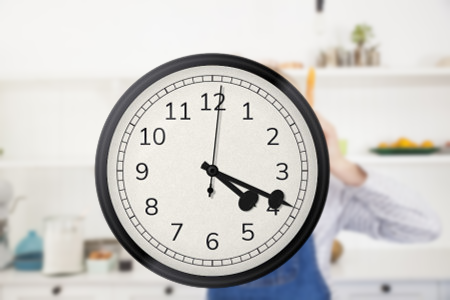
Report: 4:19:01
